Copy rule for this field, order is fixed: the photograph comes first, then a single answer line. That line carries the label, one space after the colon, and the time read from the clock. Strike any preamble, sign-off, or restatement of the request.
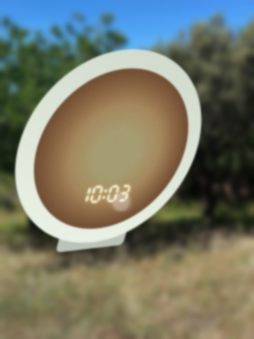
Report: 10:03
